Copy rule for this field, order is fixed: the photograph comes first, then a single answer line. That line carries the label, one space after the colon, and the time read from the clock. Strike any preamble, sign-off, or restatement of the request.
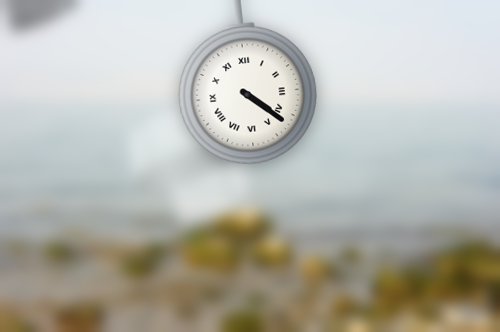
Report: 4:22
